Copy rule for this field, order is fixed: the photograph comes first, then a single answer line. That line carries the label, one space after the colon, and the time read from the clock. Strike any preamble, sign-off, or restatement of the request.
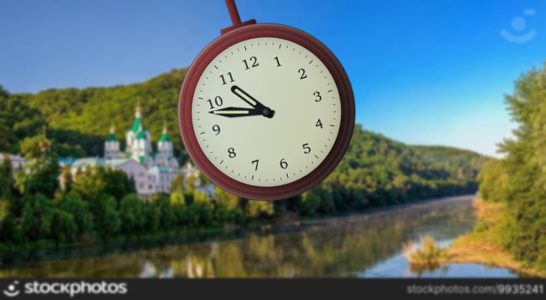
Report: 10:48
